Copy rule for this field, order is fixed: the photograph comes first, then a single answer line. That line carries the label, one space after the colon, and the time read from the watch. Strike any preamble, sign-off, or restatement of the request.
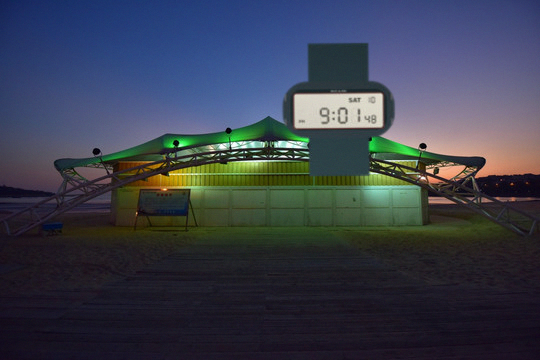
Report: 9:01
